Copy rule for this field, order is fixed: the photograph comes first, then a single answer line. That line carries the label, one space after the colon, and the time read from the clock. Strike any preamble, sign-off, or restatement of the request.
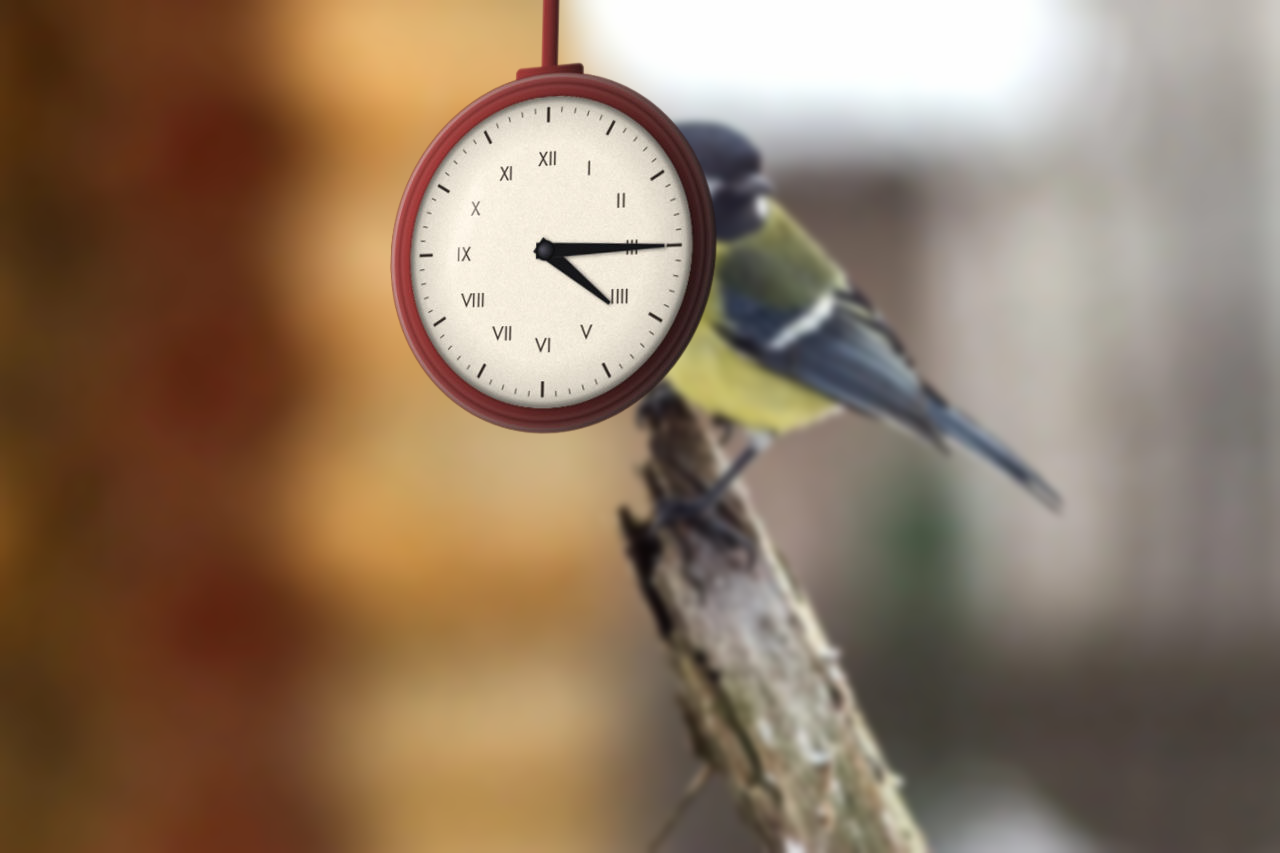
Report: 4:15
